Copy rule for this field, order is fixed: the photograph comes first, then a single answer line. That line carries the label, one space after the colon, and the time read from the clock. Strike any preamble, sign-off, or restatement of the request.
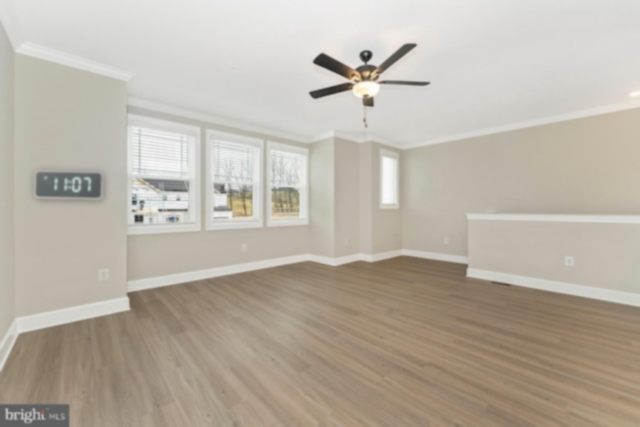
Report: 11:07
